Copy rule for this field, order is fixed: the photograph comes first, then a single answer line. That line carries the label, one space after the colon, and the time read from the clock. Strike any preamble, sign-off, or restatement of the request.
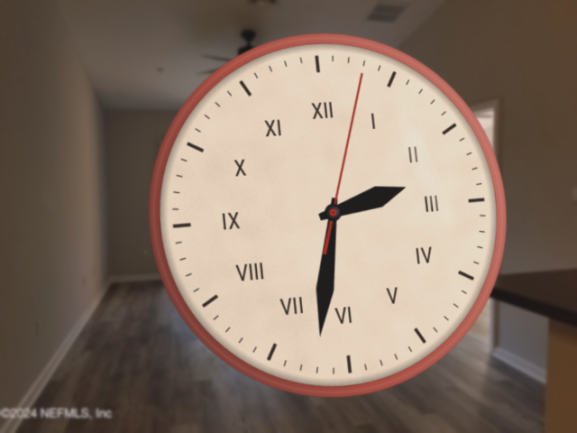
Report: 2:32:03
